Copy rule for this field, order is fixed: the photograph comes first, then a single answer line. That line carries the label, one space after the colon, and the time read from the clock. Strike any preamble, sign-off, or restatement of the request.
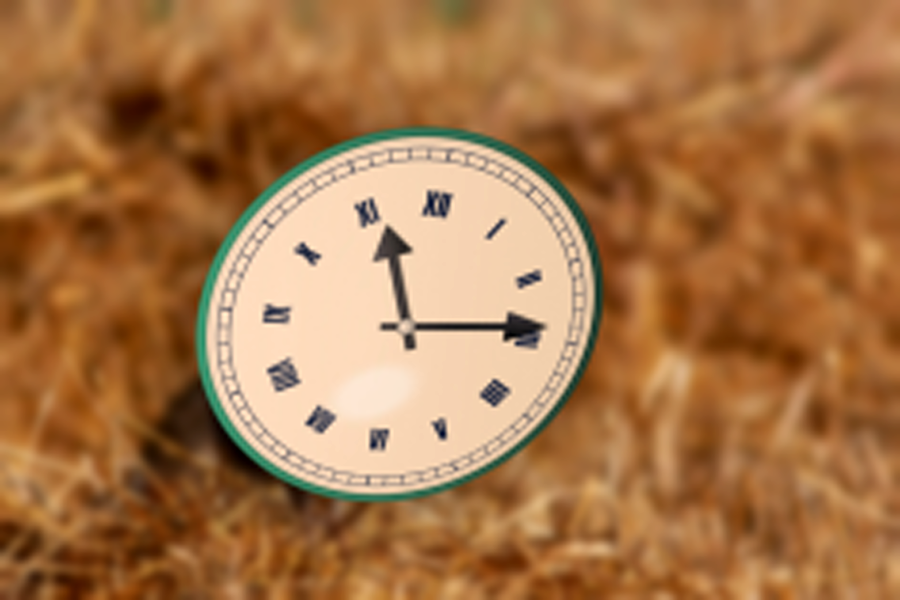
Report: 11:14
